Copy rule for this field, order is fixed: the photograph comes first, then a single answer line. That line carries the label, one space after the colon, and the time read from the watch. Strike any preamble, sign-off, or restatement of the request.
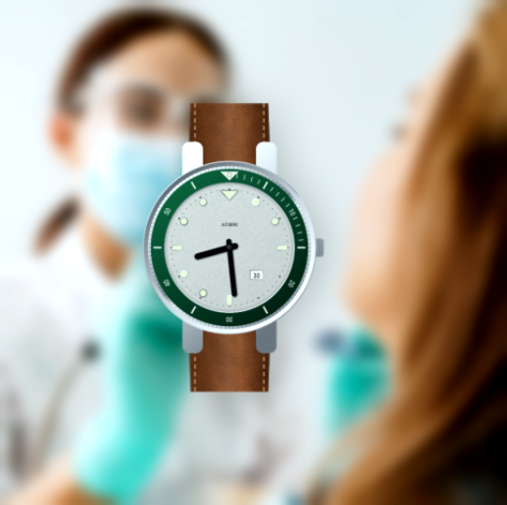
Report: 8:29
